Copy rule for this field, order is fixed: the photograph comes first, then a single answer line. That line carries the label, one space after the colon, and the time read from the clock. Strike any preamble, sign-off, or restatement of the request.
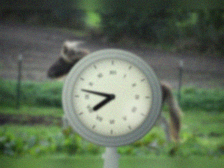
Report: 7:47
